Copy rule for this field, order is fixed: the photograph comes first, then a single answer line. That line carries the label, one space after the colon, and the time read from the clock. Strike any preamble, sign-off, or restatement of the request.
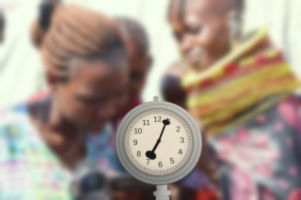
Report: 7:04
